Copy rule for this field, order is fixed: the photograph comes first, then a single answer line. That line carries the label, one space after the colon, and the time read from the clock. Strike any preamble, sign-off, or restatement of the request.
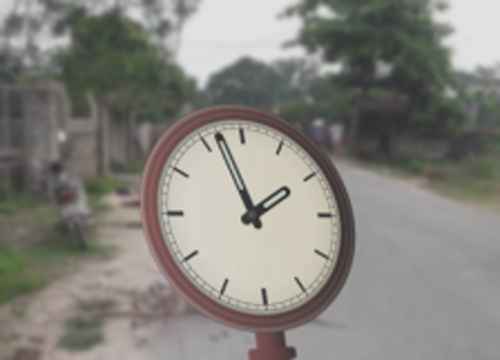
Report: 1:57
